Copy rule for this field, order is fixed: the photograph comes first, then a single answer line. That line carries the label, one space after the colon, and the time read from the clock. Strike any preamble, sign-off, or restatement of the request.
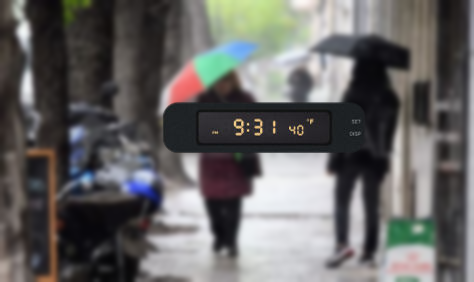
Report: 9:31
